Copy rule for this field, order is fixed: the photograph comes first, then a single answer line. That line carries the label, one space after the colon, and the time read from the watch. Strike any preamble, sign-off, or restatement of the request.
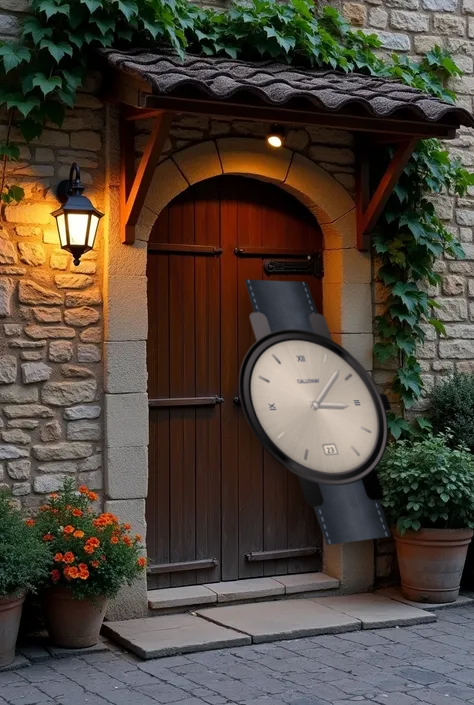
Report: 3:08
